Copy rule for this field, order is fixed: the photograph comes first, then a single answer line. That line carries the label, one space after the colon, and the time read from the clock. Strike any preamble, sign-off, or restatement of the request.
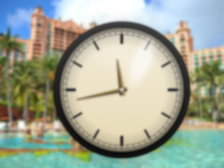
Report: 11:43
